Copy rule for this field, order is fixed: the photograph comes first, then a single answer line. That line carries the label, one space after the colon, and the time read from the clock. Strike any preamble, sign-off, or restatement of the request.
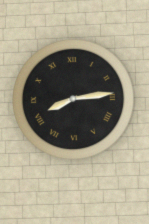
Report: 8:14
